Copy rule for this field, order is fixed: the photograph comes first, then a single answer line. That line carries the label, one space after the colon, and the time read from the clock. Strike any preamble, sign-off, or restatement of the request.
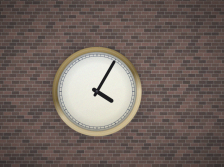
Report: 4:05
